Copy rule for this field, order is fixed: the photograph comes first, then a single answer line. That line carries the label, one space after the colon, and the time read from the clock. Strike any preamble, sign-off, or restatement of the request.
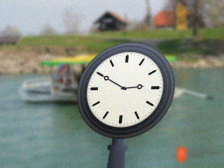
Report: 2:50
